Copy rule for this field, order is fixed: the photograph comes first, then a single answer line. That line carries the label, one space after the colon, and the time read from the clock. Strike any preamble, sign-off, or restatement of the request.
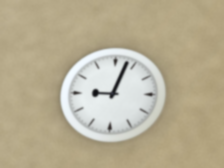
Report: 9:03
